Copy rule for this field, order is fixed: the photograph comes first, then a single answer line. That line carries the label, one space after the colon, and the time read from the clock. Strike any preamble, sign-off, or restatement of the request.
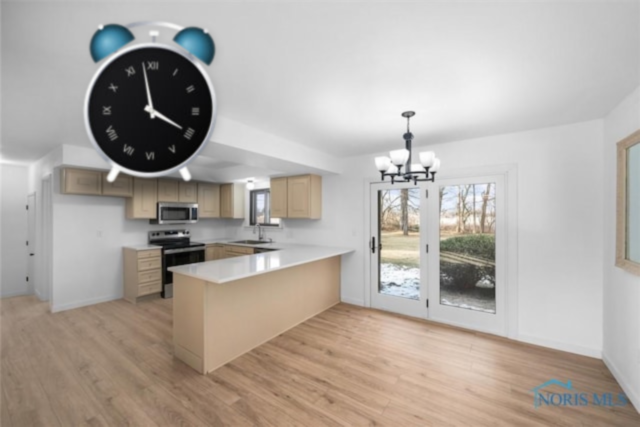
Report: 3:58
